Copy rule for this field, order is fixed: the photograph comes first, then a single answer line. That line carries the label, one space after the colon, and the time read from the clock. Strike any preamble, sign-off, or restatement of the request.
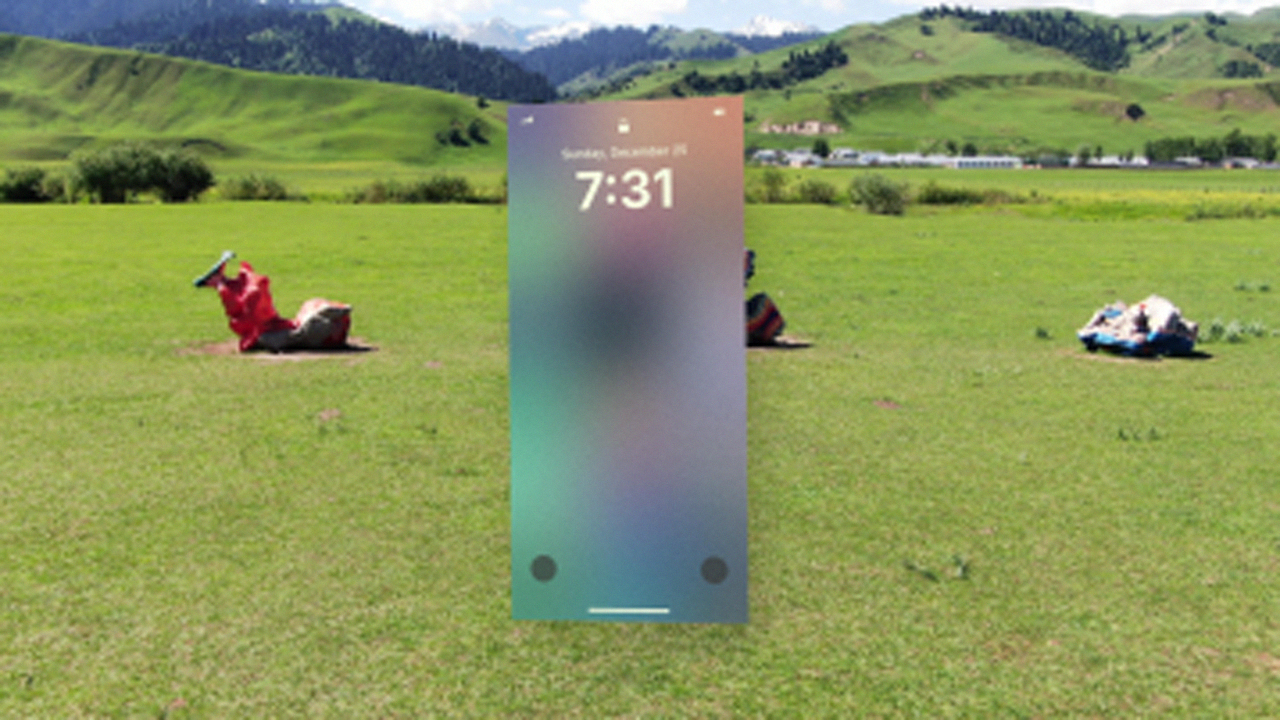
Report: 7:31
